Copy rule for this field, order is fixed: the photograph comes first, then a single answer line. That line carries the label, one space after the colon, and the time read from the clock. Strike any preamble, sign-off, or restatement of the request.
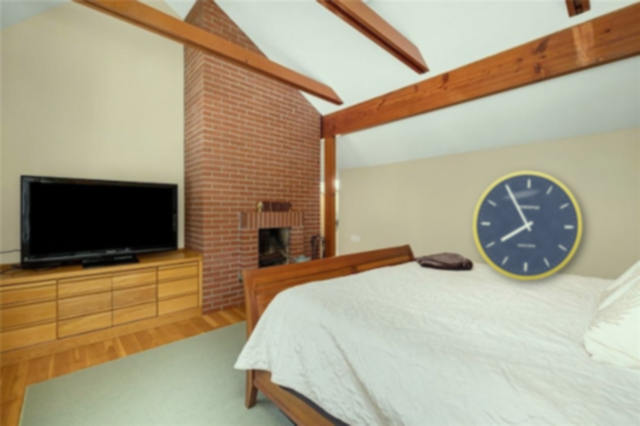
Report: 7:55
